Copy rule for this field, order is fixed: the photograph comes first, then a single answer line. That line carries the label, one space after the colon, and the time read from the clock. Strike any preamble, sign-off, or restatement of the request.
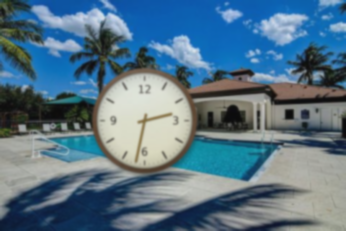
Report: 2:32
